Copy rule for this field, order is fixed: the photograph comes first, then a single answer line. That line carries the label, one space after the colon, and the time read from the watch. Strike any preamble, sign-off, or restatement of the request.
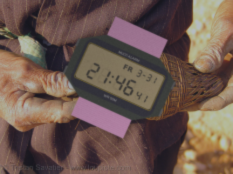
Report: 21:46
